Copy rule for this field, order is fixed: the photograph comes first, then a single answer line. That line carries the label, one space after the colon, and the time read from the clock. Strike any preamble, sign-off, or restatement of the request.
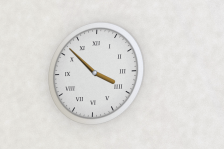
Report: 3:52
